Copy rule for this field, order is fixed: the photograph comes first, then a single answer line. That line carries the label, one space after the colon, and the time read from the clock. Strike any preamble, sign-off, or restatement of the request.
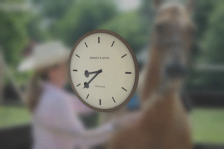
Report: 8:38
